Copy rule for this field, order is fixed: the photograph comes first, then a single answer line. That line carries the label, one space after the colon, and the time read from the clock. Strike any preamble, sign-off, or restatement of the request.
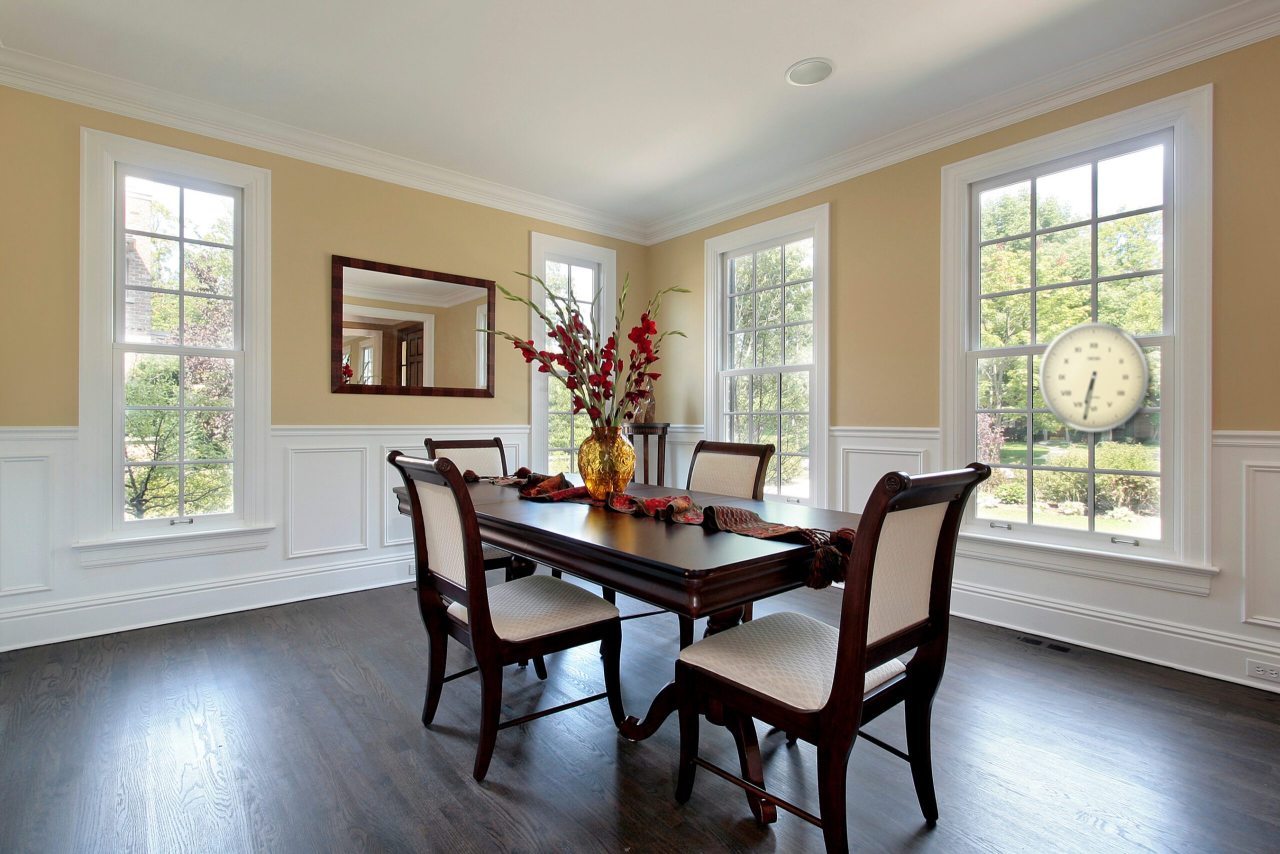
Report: 6:32
